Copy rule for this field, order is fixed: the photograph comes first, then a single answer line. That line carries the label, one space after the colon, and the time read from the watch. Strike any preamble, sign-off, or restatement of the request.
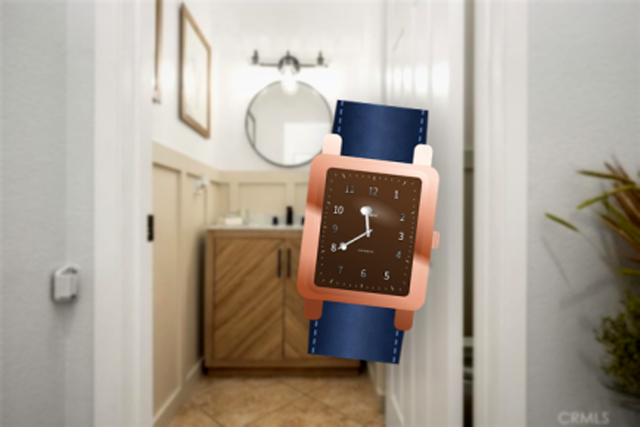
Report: 11:39
